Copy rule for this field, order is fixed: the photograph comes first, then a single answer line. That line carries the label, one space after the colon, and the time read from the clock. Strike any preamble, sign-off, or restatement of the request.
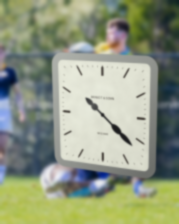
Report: 10:22
